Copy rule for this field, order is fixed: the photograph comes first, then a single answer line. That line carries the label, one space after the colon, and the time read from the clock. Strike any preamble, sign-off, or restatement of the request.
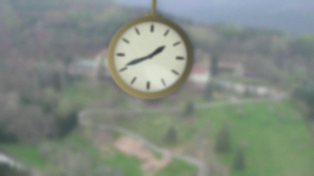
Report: 1:41
